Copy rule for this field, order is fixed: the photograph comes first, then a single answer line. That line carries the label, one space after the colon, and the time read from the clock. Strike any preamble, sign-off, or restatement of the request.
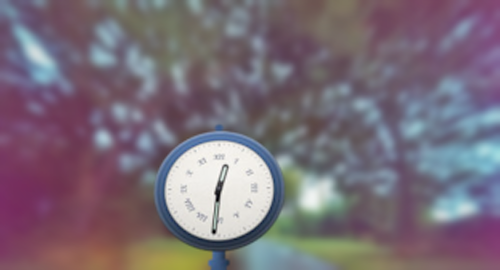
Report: 12:31
